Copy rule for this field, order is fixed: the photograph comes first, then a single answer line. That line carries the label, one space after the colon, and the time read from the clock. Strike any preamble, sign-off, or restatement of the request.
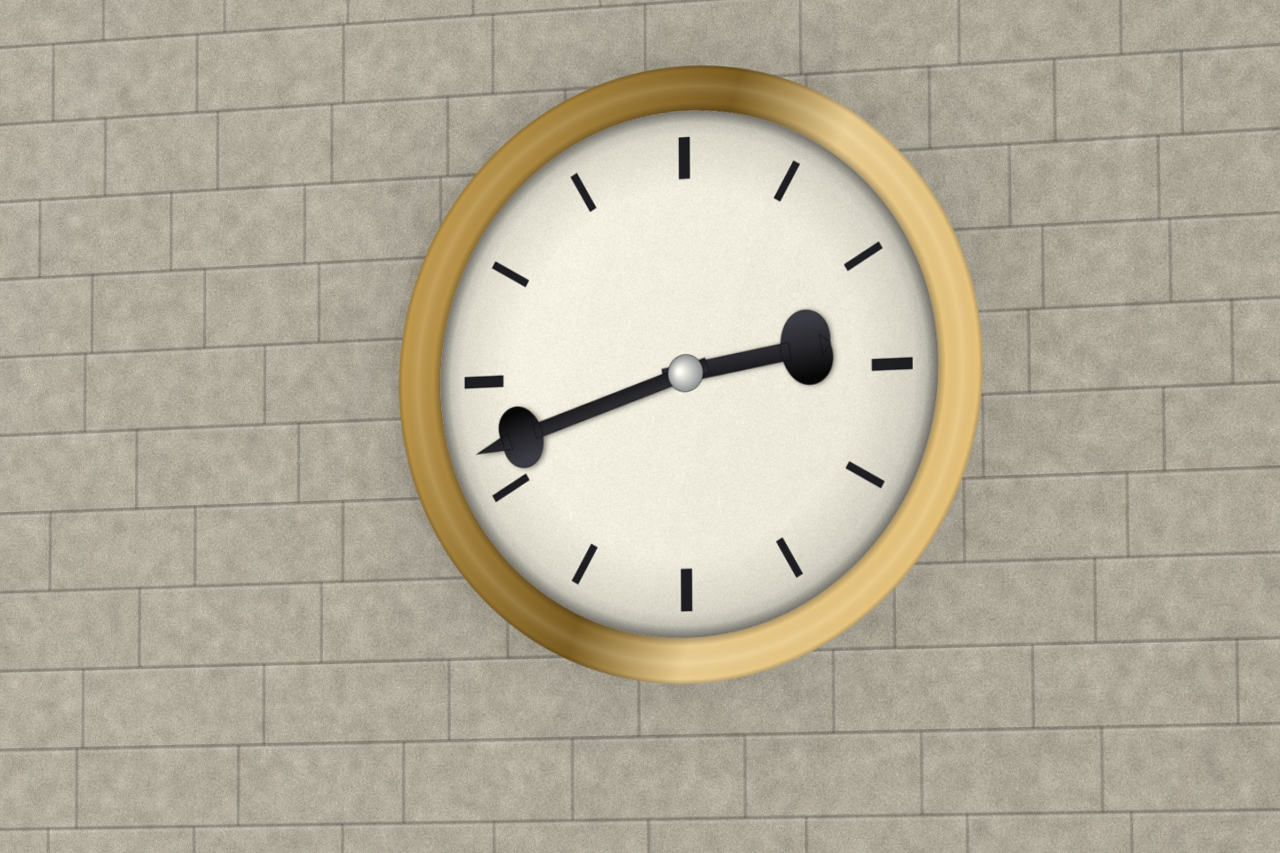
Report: 2:42
